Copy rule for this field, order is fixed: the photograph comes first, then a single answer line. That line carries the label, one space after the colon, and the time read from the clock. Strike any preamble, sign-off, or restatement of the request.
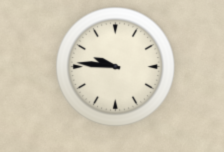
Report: 9:46
